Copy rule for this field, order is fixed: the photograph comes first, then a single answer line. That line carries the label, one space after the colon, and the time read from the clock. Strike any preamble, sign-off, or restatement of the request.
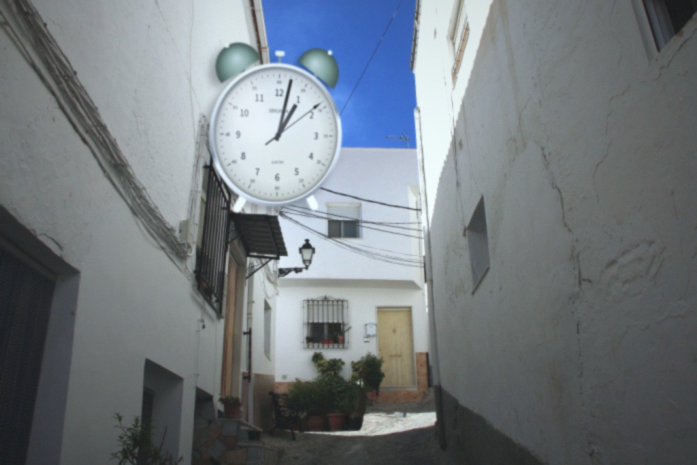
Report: 1:02:09
